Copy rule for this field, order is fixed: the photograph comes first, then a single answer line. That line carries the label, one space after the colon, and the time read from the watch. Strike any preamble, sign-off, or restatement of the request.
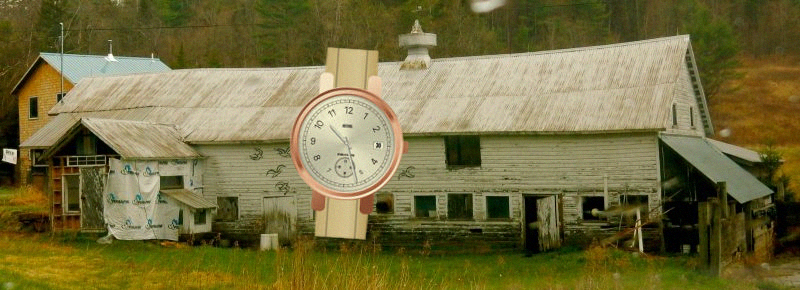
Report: 10:27
